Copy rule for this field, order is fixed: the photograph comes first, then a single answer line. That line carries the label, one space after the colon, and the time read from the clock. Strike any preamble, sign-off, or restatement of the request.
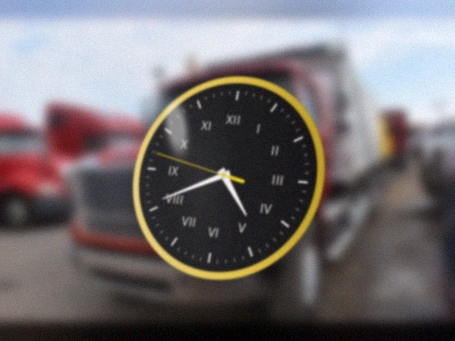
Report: 4:40:47
